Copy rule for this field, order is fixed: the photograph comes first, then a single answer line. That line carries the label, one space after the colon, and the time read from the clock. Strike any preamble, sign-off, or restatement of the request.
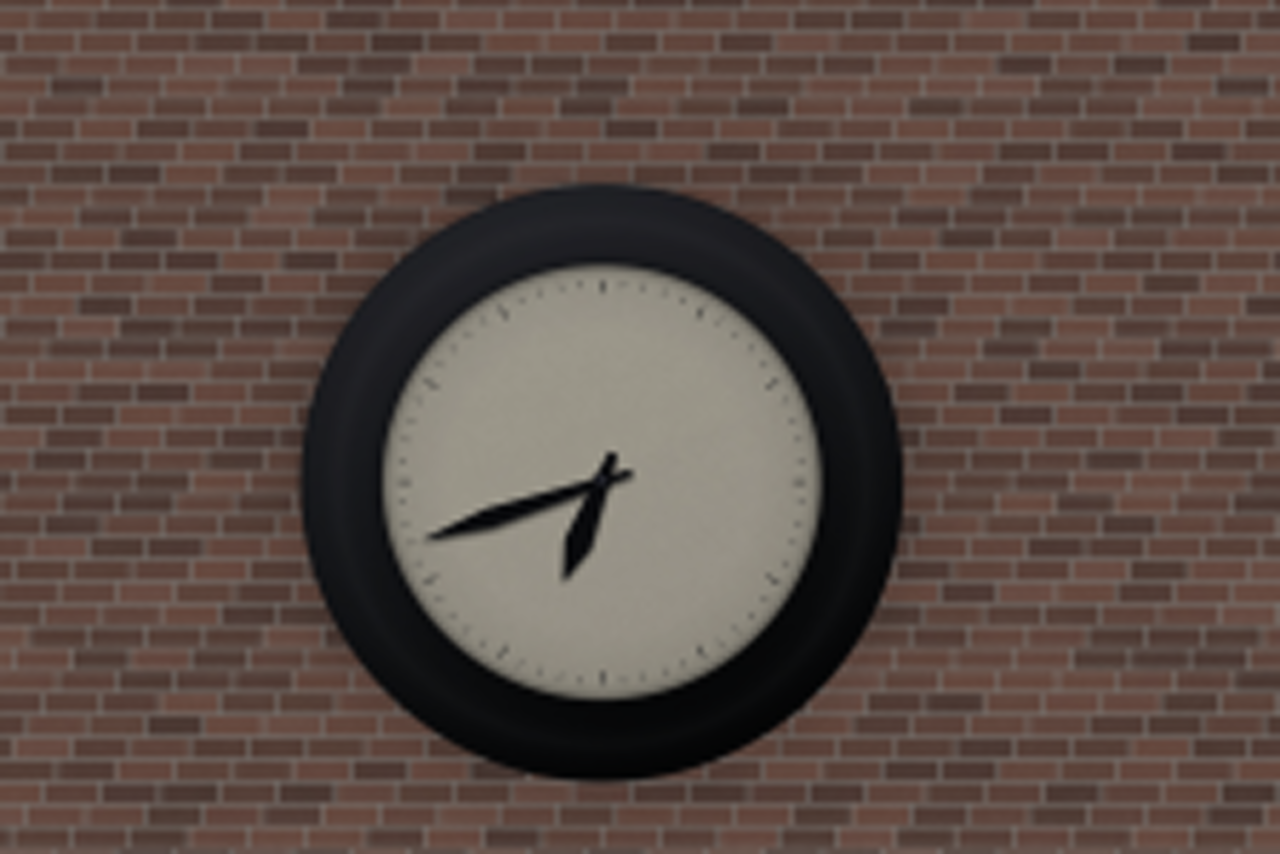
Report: 6:42
